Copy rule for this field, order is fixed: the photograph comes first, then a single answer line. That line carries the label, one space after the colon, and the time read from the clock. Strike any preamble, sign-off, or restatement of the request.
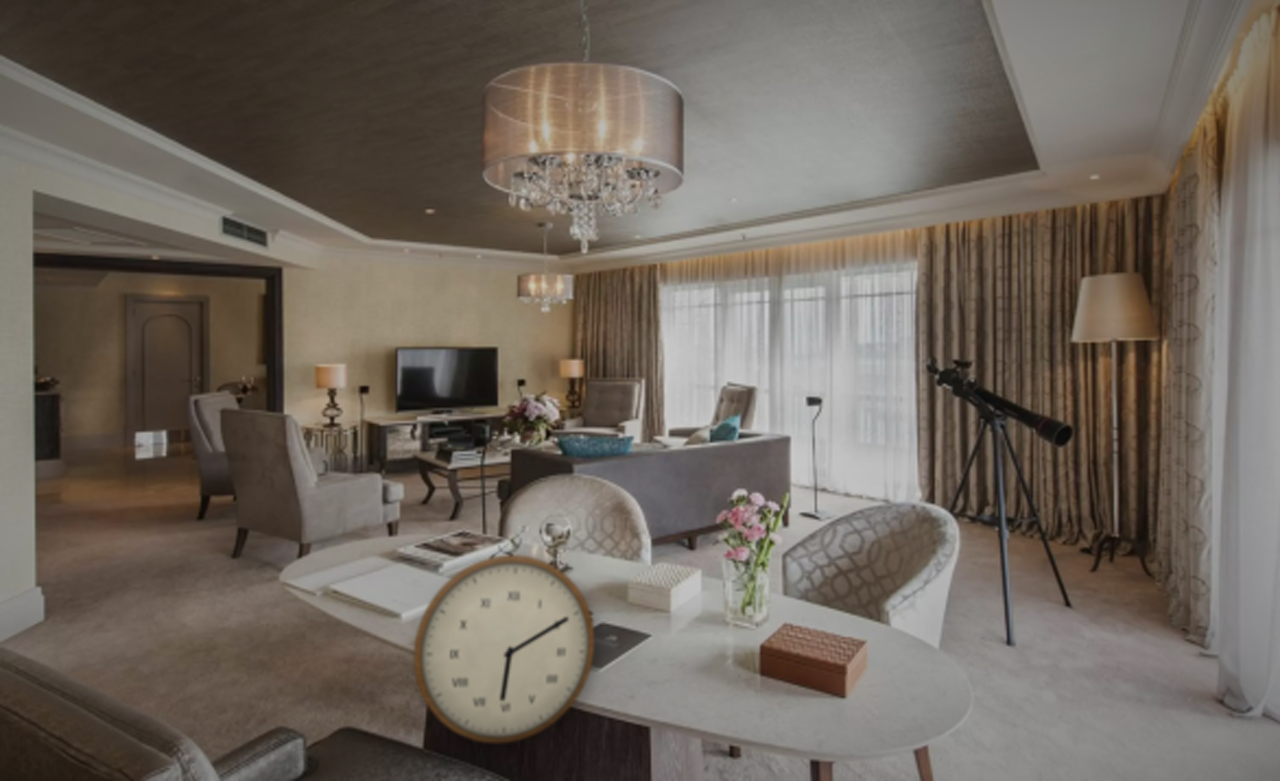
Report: 6:10
